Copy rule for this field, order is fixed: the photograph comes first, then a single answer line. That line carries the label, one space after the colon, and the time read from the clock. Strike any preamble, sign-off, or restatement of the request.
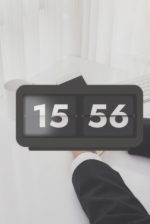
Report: 15:56
